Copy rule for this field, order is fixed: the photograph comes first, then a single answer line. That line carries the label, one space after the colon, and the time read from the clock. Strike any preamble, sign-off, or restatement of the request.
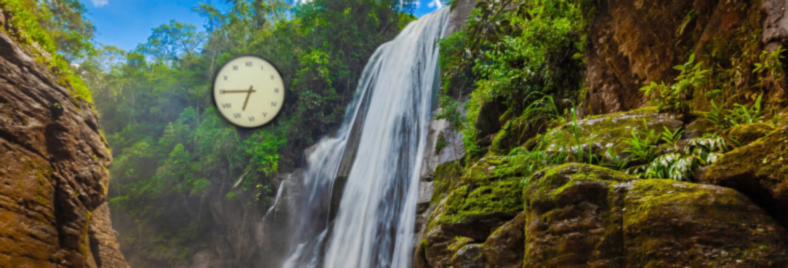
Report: 6:45
